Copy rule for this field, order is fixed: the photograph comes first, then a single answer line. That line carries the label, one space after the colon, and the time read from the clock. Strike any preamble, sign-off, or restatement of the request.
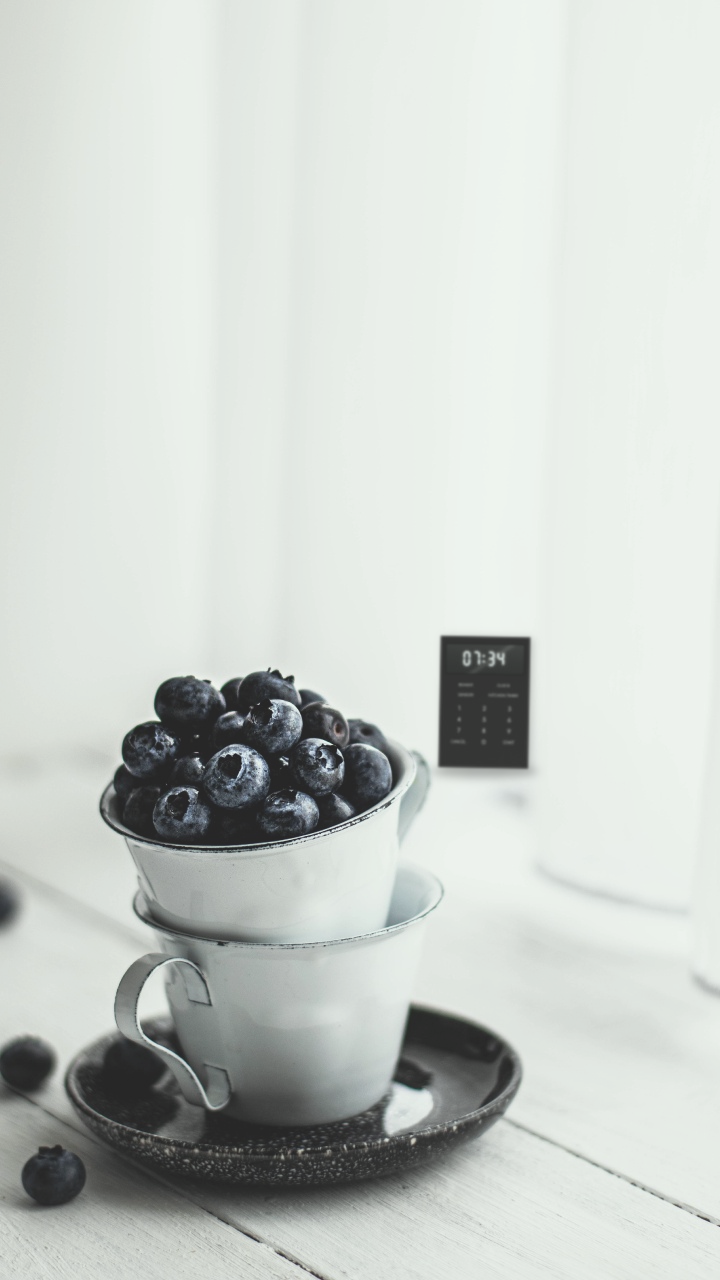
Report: 7:34
